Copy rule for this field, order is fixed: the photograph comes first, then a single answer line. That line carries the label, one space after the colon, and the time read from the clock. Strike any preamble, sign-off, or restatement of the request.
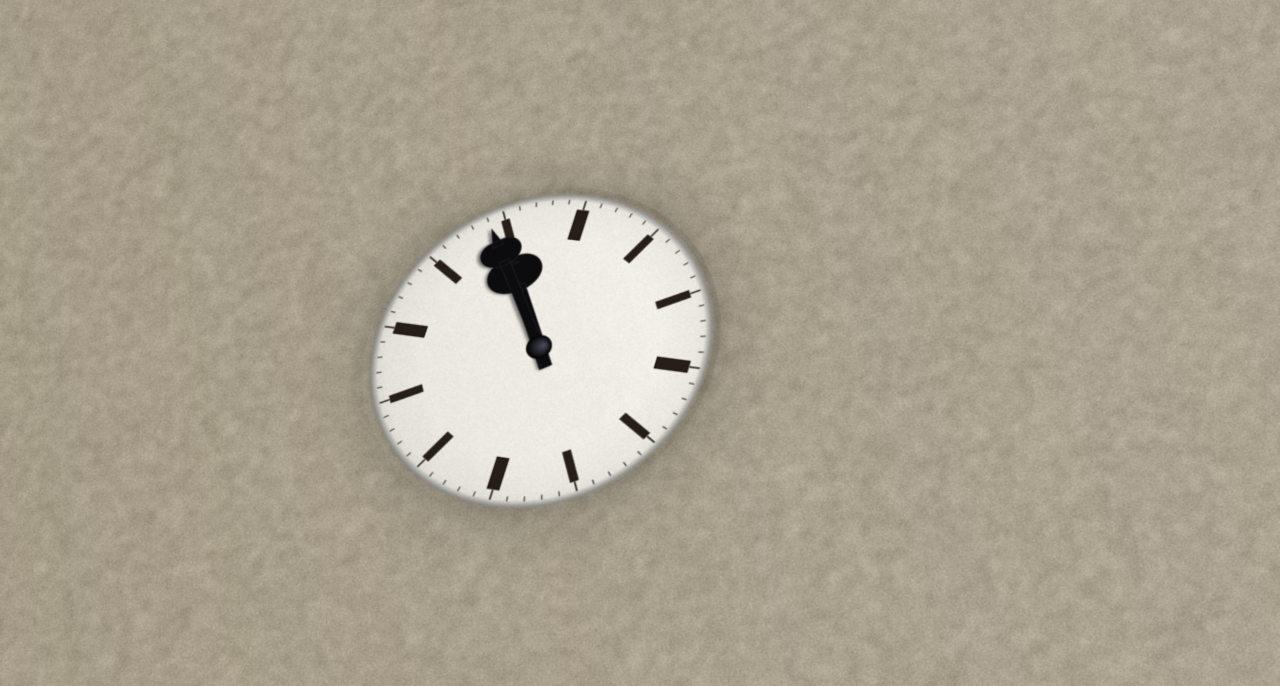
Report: 10:54
